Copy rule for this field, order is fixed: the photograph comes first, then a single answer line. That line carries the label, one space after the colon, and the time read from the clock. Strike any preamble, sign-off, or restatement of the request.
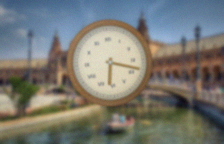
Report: 6:18
